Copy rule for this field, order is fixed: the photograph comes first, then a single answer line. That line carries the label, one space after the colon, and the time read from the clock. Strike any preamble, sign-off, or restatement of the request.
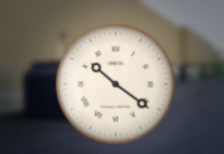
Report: 10:21
